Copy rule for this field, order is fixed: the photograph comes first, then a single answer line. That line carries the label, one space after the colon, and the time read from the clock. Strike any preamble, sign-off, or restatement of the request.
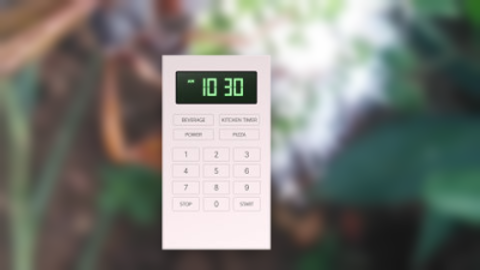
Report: 10:30
